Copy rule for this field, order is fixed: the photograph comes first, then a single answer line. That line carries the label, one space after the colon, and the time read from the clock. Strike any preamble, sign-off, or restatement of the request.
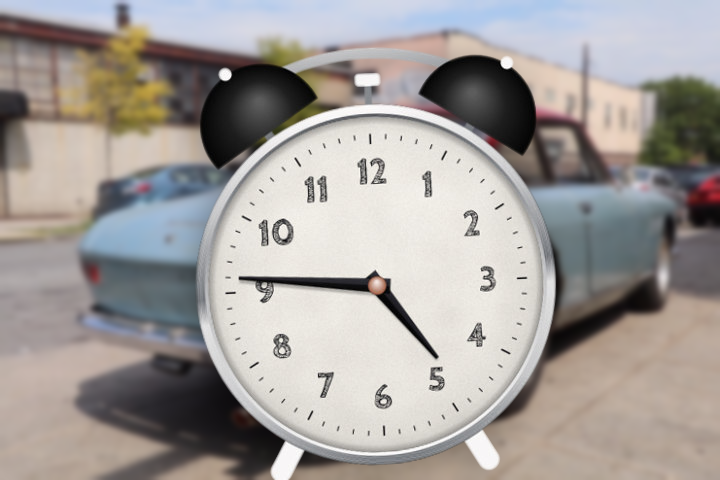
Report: 4:46
